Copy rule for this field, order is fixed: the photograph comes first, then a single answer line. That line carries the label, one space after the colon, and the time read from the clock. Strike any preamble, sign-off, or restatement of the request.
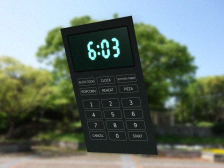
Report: 6:03
